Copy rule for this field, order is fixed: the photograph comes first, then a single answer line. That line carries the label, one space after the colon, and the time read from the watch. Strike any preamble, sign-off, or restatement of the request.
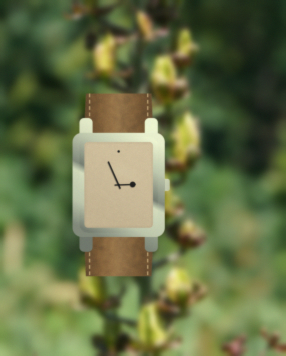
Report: 2:56
